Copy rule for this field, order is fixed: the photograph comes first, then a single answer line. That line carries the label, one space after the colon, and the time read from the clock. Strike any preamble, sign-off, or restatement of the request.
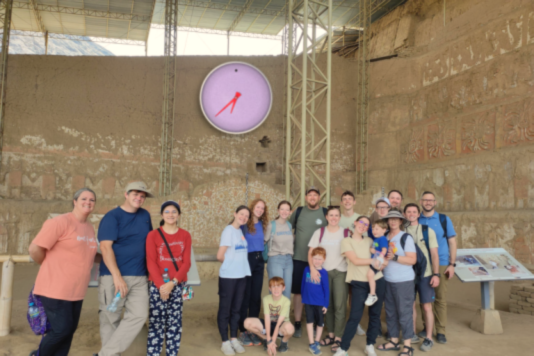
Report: 6:38
